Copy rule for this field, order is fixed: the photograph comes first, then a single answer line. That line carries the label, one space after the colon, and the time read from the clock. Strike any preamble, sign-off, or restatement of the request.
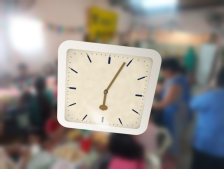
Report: 6:04
